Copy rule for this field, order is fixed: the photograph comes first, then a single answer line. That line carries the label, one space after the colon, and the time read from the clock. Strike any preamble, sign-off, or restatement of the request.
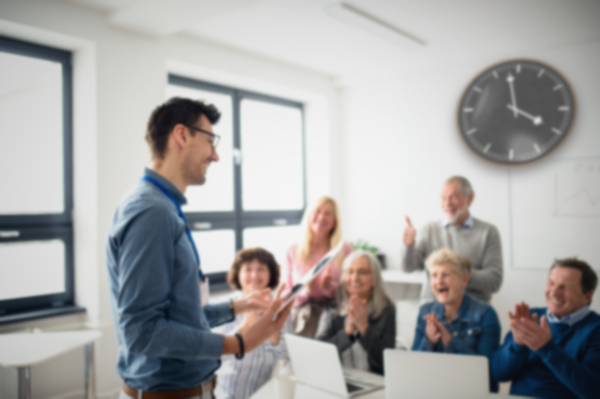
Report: 3:58
